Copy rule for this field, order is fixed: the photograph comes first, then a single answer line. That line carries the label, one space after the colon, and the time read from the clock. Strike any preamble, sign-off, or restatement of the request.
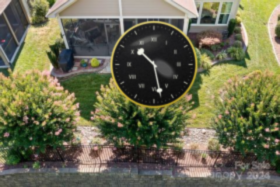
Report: 10:28
